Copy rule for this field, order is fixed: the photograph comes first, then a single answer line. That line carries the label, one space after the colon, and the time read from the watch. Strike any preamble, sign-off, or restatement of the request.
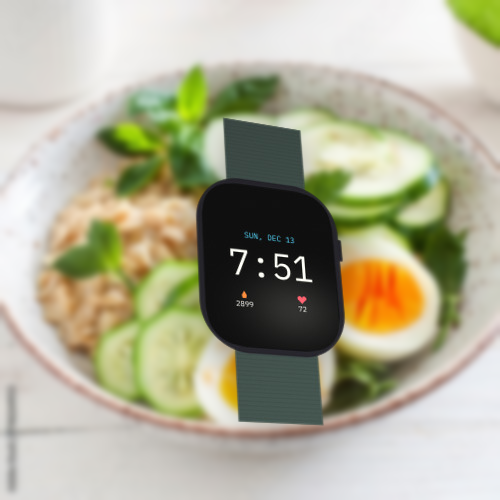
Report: 7:51
